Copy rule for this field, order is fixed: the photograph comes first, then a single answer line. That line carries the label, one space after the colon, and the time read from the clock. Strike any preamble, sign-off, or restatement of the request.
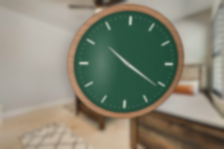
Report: 10:21
